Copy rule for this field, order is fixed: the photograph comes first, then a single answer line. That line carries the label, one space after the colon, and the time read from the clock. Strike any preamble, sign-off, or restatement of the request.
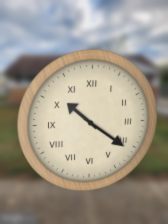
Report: 10:21
